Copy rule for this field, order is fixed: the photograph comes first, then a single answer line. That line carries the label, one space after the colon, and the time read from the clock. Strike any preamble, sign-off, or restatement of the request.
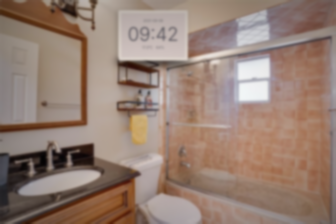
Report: 9:42
